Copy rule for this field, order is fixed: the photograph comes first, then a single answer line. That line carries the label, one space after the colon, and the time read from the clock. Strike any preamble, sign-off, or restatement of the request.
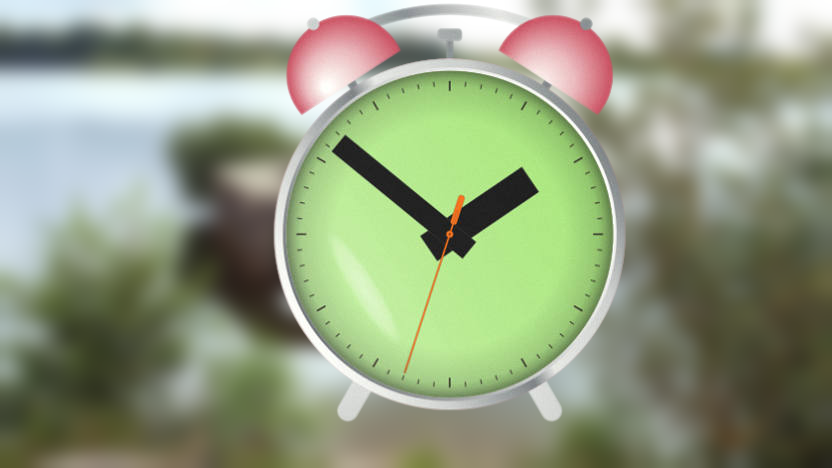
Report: 1:51:33
